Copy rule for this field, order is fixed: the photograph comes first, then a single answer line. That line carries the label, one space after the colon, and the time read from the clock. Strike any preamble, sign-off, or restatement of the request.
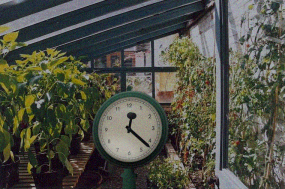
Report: 12:22
